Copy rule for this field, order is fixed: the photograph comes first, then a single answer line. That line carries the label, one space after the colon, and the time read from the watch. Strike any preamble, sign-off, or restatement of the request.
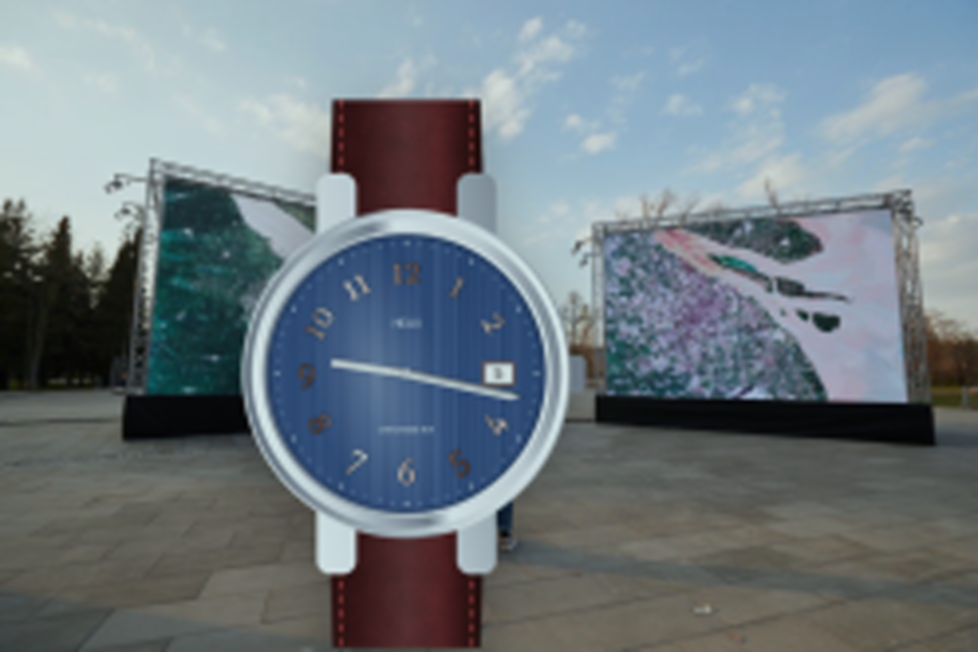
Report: 9:17
